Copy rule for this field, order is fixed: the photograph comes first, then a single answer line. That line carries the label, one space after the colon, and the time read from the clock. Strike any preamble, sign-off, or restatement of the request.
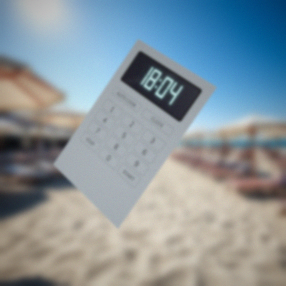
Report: 18:04
